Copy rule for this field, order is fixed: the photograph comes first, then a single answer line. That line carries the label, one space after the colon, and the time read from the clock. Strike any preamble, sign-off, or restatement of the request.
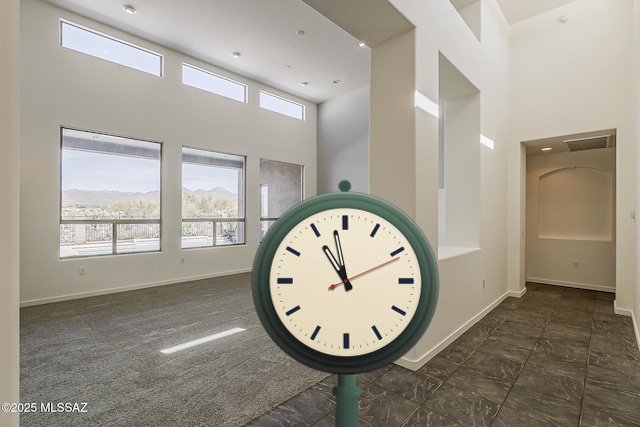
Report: 10:58:11
